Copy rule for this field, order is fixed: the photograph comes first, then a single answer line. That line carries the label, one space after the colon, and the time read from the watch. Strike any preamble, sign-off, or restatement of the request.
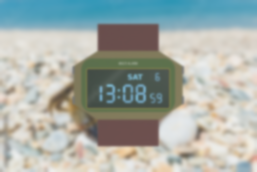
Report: 13:08
